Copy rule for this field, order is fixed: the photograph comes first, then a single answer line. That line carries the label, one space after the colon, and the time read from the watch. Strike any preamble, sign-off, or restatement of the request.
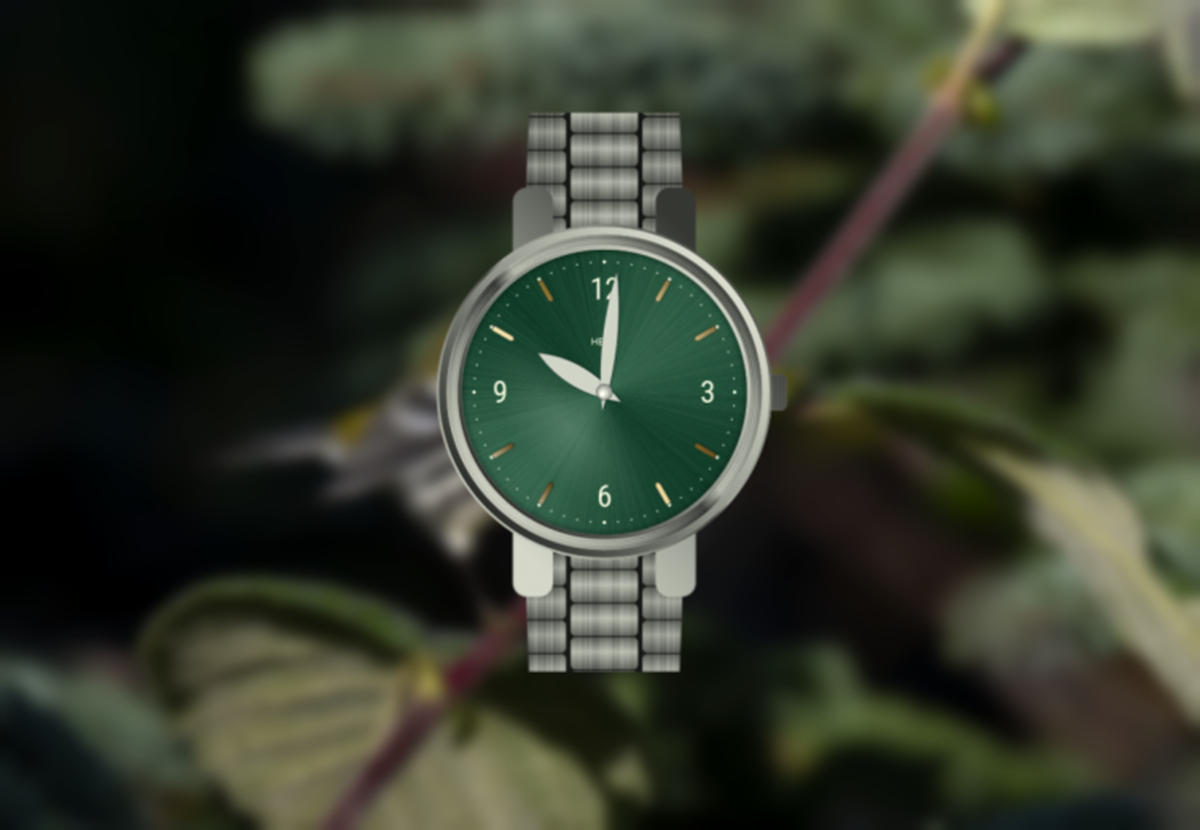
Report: 10:01
